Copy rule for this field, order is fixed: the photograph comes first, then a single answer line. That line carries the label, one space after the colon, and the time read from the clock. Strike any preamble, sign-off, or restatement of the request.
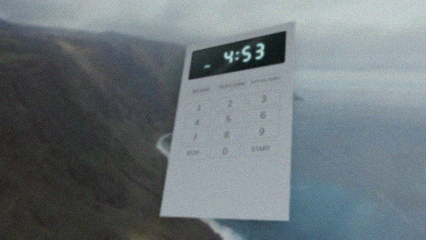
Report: 4:53
